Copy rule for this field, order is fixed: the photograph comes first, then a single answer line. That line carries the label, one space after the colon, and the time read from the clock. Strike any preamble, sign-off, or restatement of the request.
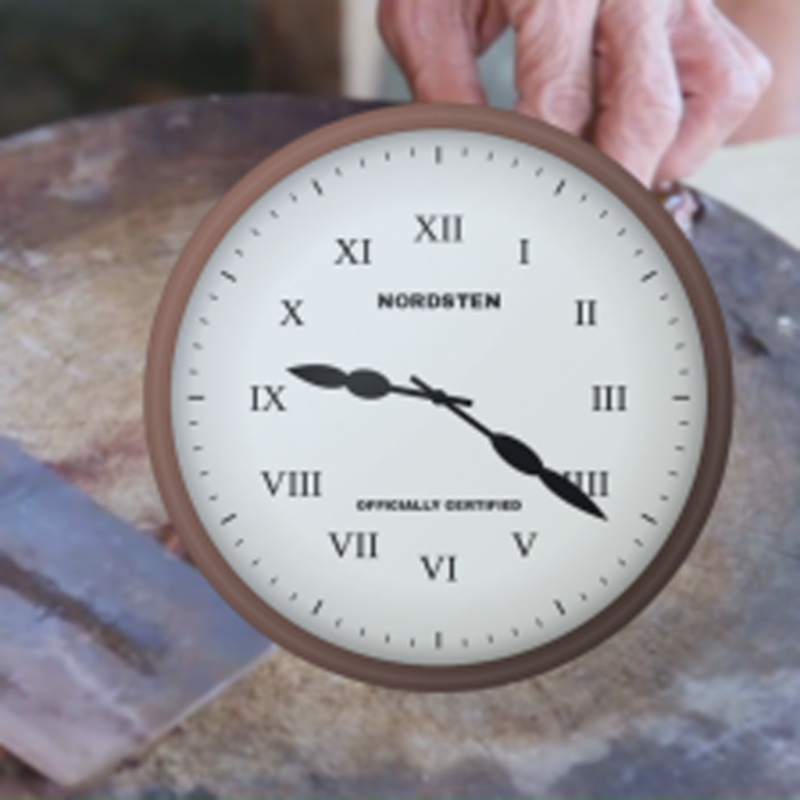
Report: 9:21
